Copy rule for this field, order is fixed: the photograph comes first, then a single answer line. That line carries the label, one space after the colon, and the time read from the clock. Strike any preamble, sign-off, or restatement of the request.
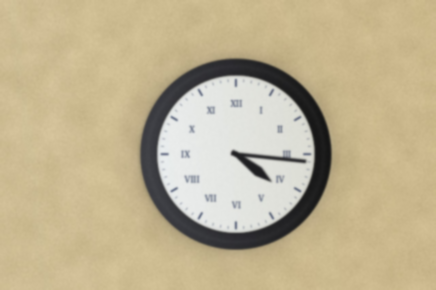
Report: 4:16
